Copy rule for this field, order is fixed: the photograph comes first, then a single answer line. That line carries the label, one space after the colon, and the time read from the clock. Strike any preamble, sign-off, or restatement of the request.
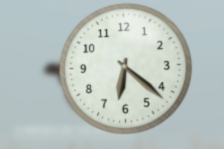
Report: 6:22
